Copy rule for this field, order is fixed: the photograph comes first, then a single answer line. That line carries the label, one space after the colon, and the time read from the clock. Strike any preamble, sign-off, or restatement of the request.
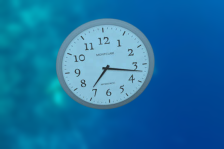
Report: 7:17
